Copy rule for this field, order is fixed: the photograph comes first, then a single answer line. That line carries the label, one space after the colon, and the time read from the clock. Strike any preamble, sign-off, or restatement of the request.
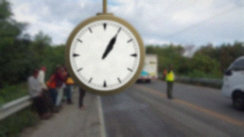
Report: 1:05
